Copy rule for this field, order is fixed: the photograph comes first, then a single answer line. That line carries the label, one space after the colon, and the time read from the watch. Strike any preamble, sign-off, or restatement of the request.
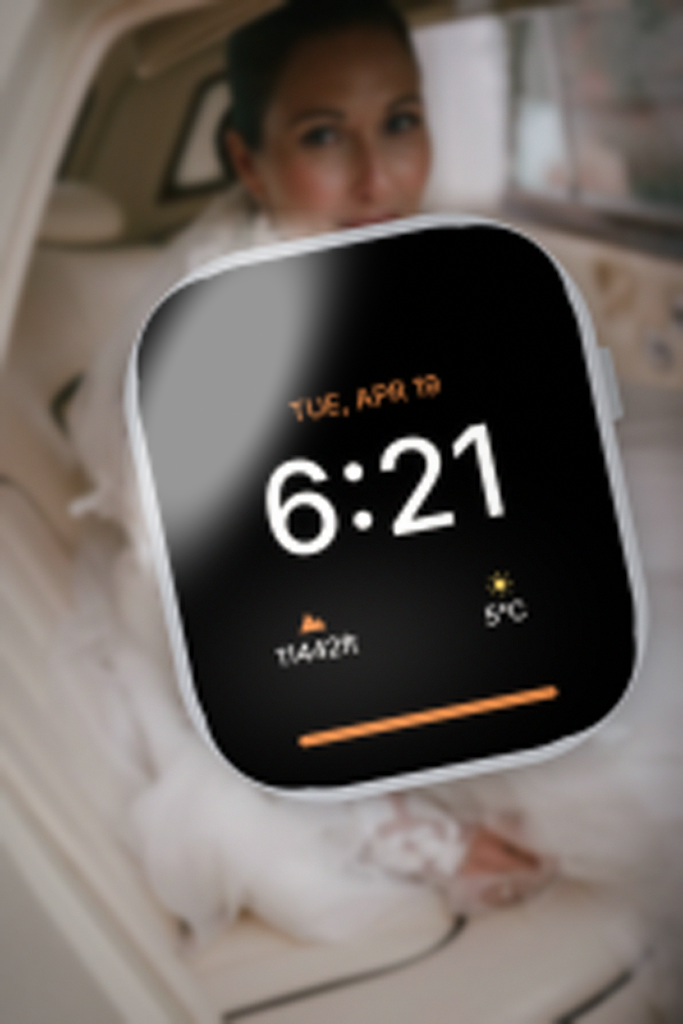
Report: 6:21
